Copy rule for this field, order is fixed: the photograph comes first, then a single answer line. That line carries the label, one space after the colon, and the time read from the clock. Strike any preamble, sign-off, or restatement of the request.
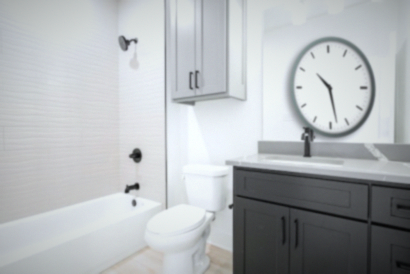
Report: 10:28
